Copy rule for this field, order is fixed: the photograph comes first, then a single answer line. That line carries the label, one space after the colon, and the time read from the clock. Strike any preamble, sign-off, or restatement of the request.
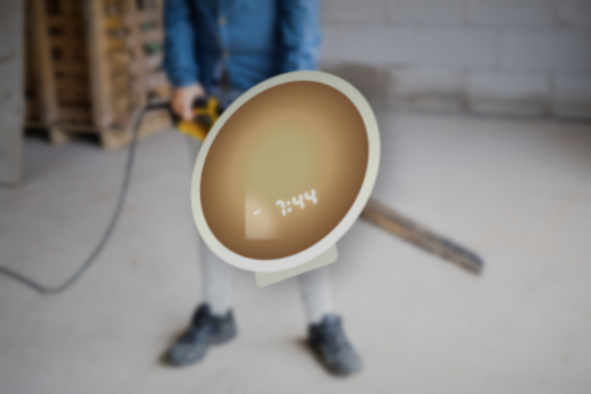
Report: 7:44
